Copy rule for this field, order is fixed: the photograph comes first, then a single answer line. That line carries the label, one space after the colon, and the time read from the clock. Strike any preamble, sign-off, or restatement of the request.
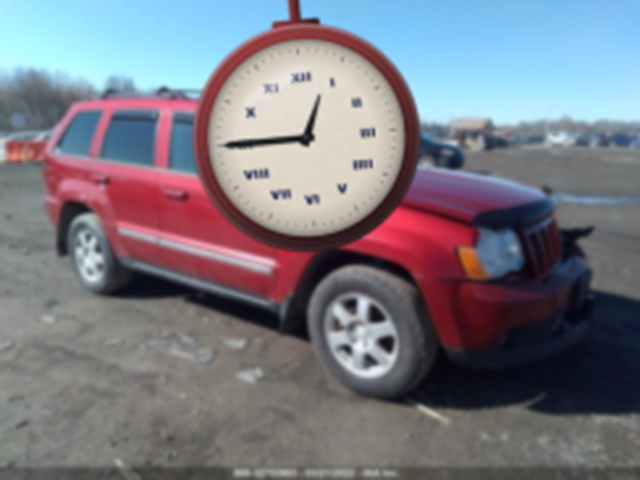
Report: 12:45
